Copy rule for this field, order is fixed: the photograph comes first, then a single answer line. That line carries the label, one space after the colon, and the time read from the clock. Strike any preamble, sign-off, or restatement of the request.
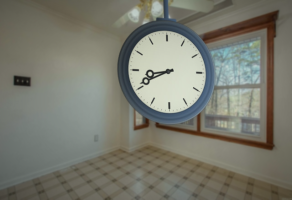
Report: 8:41
